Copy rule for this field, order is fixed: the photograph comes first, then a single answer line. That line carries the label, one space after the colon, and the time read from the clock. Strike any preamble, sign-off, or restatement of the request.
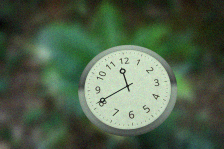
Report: 11:41
